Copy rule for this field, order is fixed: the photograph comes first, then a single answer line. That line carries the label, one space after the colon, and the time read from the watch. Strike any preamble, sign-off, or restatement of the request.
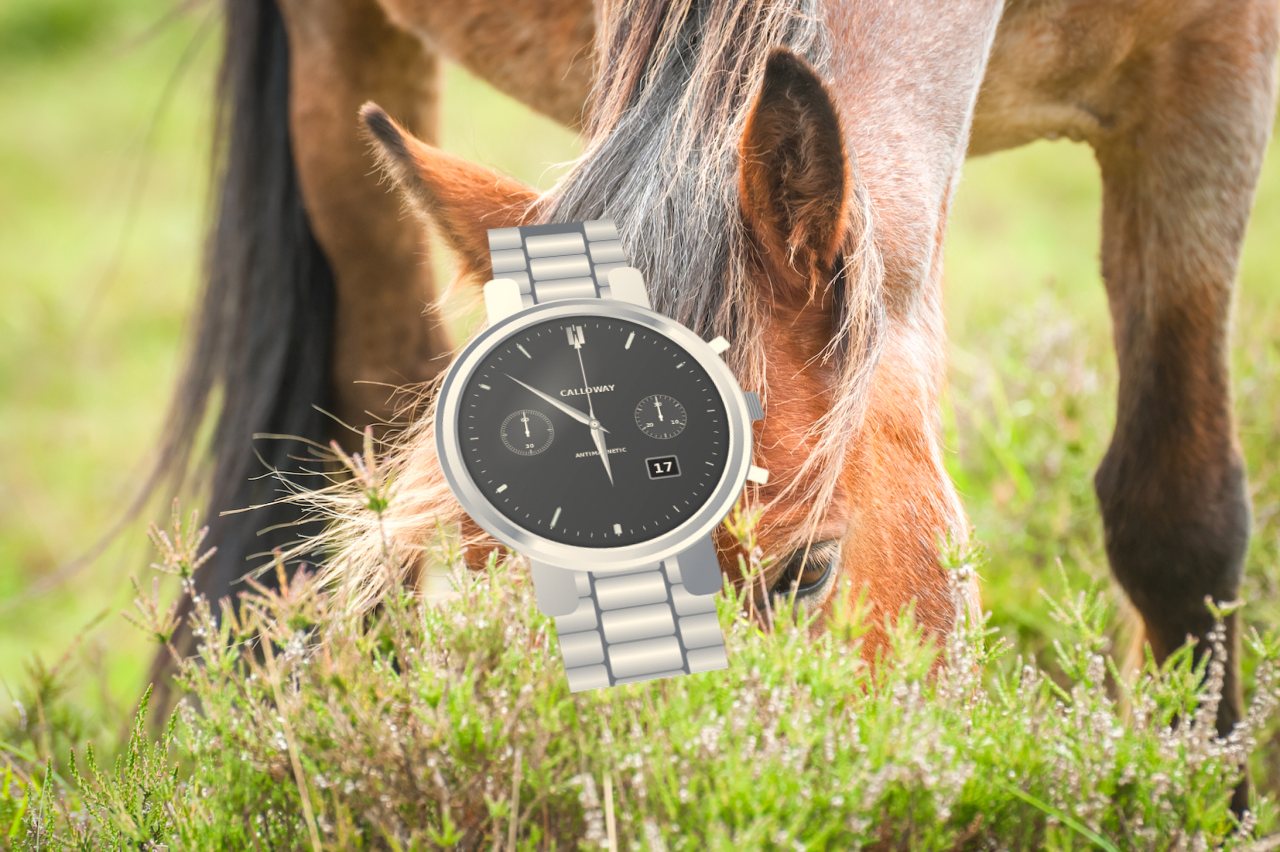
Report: 5:52
